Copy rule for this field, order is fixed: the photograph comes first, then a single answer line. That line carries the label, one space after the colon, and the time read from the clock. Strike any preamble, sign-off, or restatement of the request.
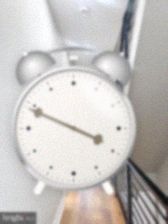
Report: 3:49
